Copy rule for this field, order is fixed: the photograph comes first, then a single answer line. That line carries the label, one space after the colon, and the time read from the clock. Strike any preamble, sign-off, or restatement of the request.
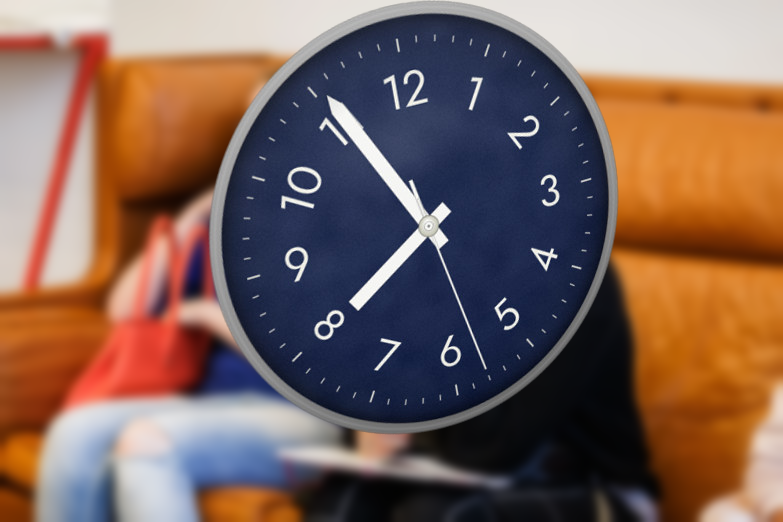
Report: 7:55:28
